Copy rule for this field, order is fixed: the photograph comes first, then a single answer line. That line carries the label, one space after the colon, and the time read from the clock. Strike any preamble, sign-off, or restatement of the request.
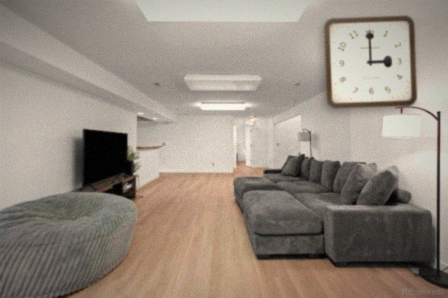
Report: 3:00
